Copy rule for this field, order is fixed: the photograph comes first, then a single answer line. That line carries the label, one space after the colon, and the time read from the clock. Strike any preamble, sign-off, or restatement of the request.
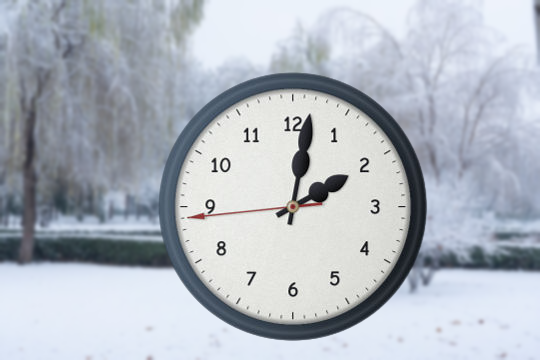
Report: 2:01:44
